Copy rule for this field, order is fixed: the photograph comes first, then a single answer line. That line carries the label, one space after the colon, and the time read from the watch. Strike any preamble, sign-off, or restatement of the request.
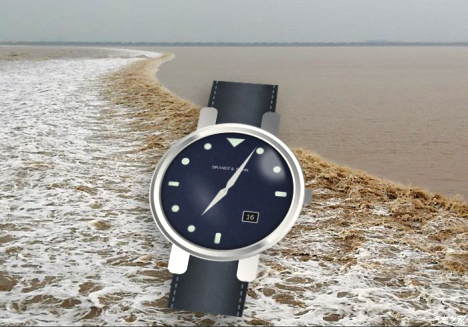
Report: 7:04
